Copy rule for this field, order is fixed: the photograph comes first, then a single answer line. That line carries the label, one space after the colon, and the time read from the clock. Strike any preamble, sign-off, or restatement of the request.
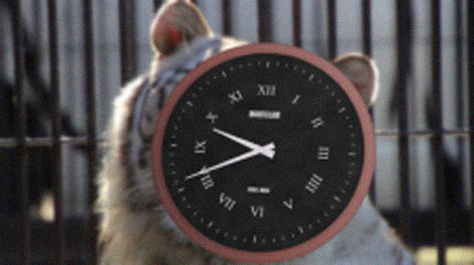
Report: 9:41
